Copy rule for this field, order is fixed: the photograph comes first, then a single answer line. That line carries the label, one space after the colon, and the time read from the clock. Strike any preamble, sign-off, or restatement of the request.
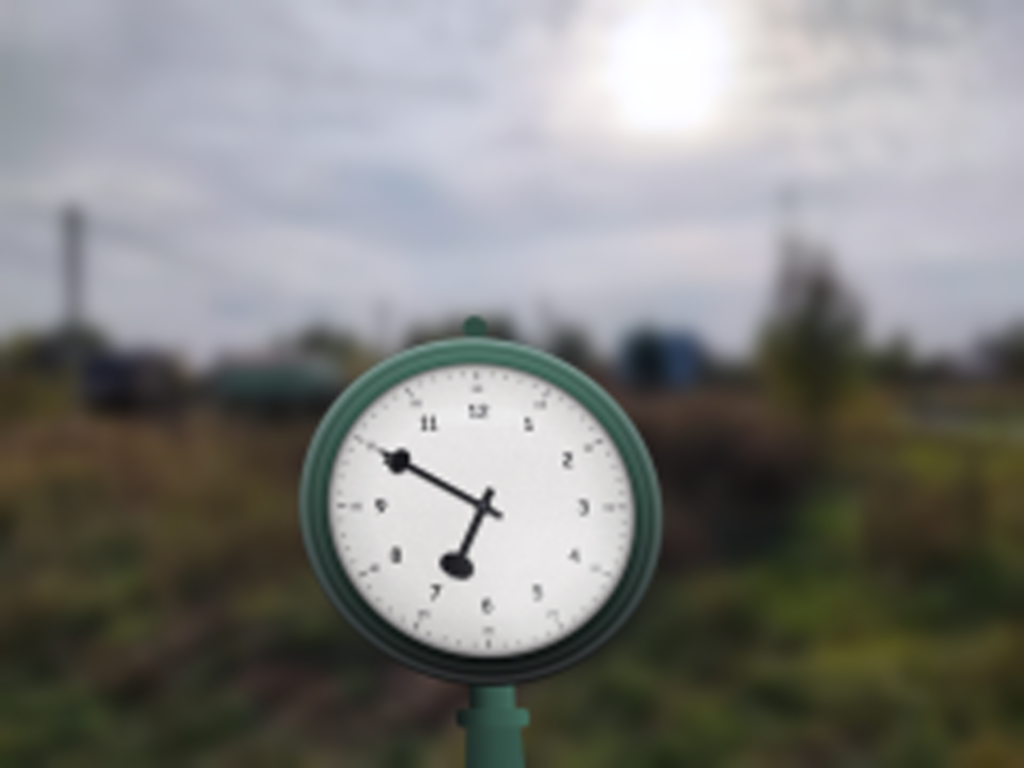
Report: 6:50
